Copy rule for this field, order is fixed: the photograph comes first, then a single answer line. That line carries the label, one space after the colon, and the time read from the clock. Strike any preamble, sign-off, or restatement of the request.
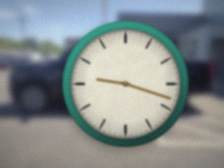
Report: 9:18
